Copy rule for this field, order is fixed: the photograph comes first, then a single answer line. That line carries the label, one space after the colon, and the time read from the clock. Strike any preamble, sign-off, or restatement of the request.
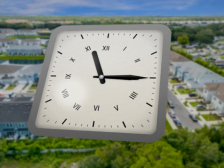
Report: 11:15
